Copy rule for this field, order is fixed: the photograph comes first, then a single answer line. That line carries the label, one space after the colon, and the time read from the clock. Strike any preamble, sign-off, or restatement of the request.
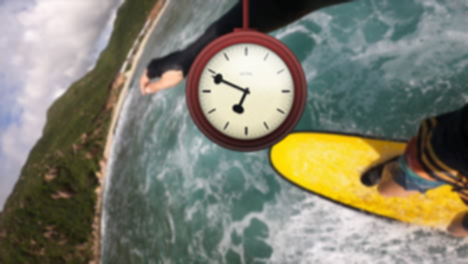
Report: 6:49
